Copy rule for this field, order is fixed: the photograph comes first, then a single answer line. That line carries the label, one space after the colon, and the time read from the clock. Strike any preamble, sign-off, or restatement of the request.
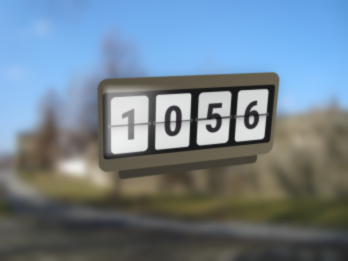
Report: 10:56
